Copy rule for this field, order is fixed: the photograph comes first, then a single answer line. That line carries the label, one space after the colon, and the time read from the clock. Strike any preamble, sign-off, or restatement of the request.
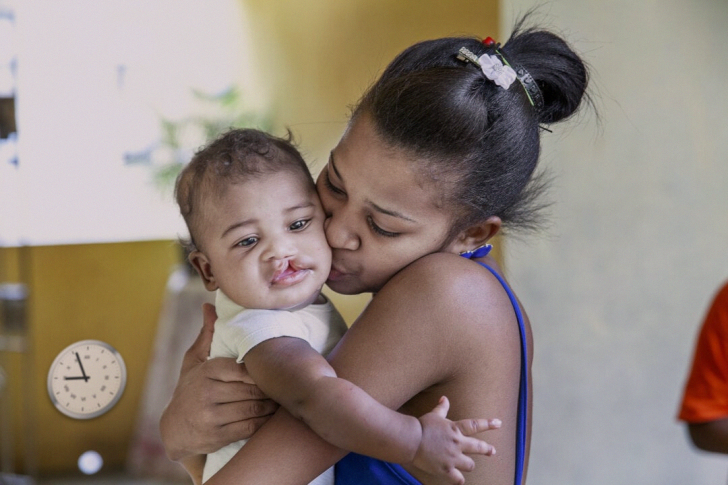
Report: 8:56
